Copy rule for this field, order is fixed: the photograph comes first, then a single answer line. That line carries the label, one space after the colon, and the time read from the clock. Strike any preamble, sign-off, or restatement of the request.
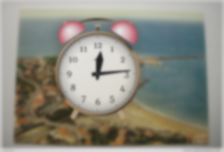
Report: 12:14
